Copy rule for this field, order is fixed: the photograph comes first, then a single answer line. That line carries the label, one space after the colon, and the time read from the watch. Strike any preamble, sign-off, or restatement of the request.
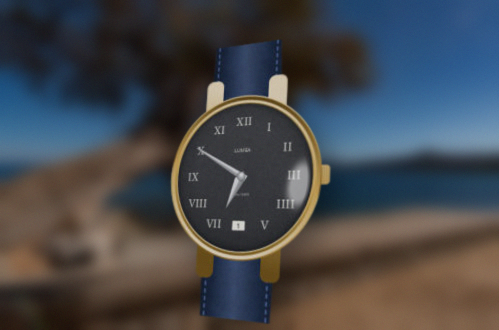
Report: 6:50
